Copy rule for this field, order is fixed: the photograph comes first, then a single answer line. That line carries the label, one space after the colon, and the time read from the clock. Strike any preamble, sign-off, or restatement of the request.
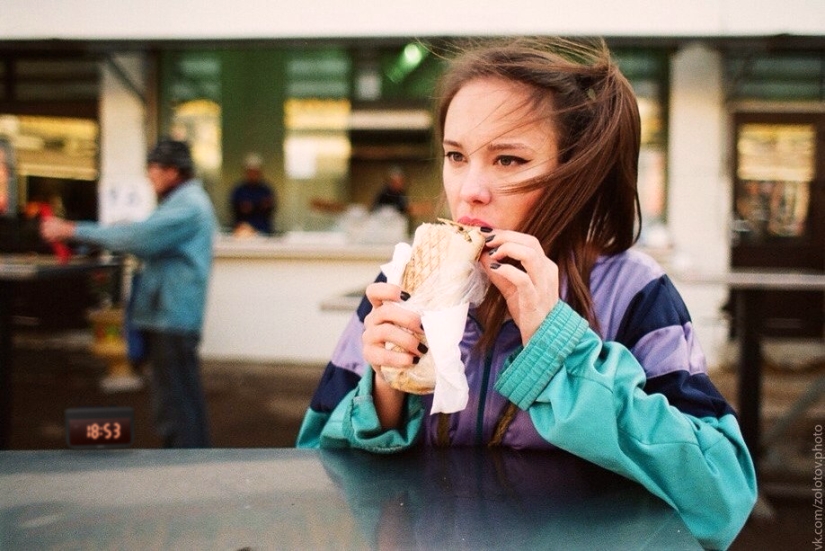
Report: 18:53
